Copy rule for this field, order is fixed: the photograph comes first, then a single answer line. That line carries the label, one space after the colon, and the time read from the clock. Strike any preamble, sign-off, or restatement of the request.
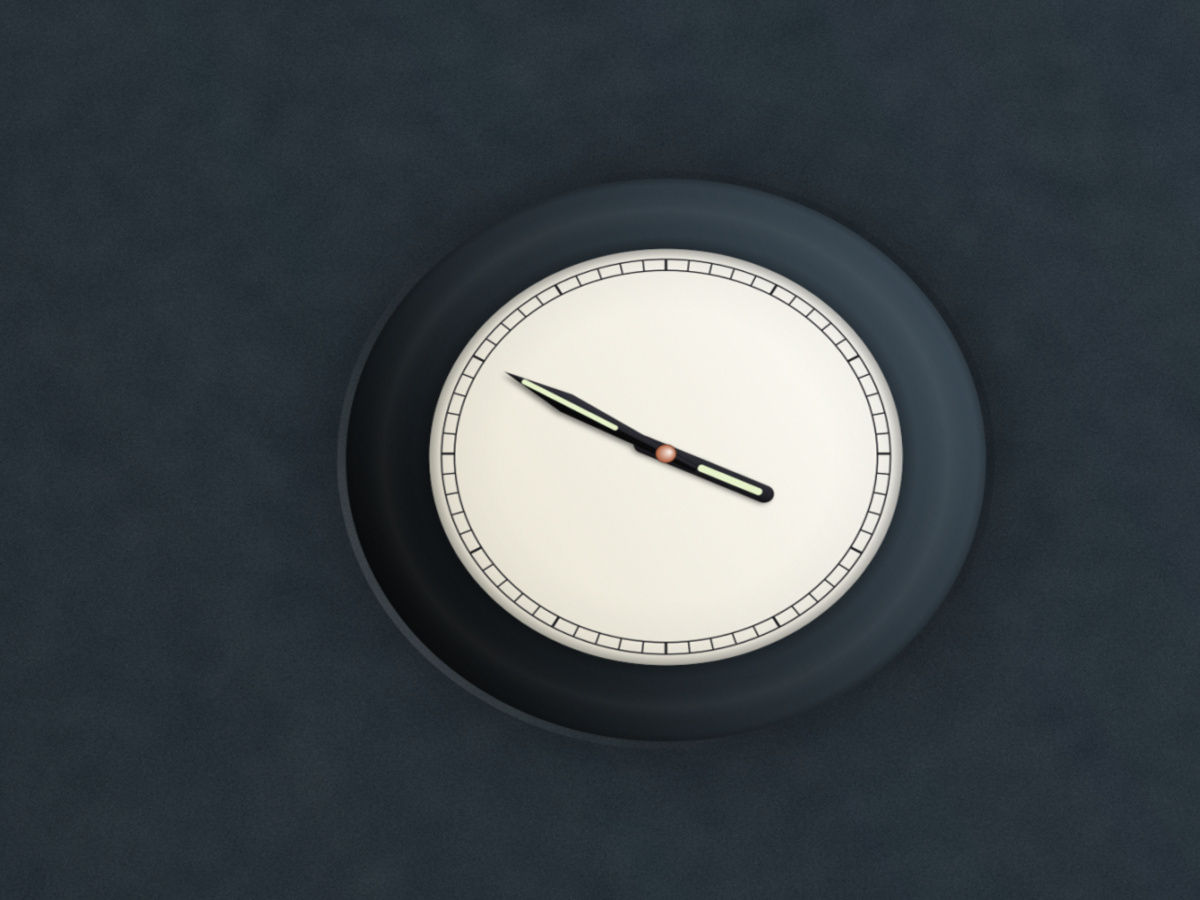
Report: 3:50
